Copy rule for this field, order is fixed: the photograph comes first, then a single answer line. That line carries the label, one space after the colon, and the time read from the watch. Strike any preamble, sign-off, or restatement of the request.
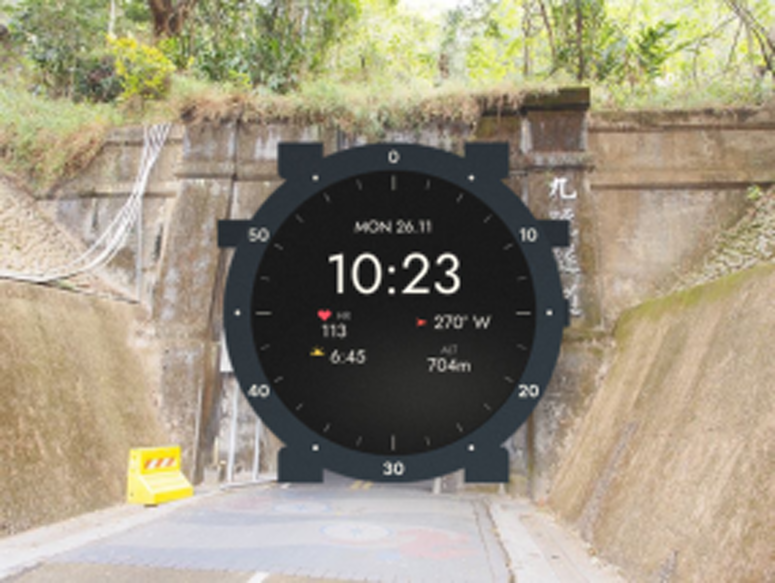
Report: 10:23
